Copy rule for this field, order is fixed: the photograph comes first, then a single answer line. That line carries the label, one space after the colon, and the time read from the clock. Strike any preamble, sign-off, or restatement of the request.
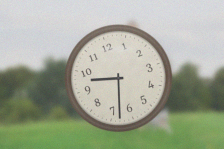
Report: 9:33
